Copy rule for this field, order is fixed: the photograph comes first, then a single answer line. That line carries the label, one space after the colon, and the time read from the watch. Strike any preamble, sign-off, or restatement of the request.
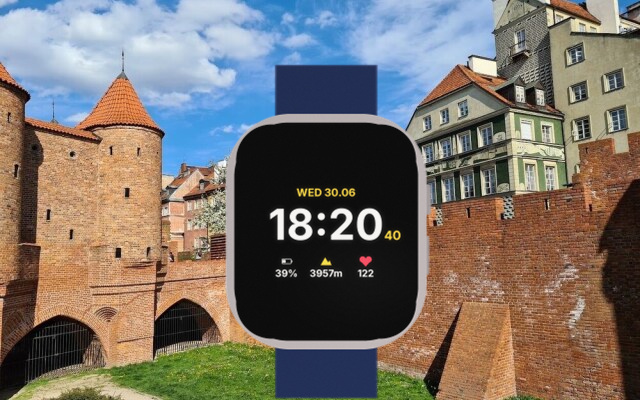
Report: 18:20:40
